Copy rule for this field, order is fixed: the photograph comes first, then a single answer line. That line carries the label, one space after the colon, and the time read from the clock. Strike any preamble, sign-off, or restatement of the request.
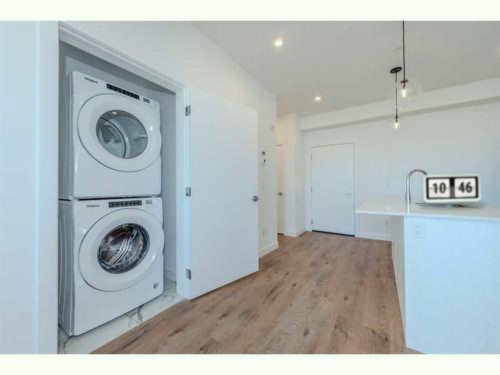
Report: 10:46
